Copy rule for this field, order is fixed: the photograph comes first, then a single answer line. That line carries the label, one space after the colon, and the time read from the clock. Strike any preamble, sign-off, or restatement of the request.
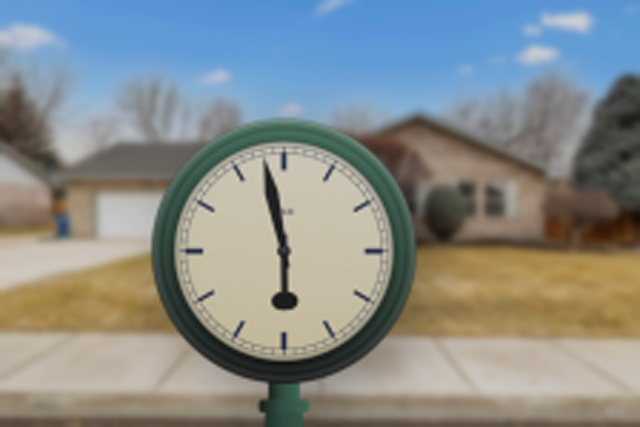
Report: 5:58
